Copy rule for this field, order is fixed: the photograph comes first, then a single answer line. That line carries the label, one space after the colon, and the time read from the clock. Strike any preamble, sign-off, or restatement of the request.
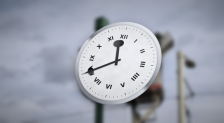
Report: 11:40
